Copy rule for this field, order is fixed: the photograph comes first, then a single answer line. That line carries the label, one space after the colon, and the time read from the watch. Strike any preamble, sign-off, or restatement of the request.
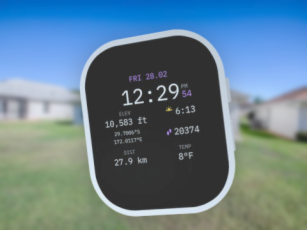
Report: 12:29
